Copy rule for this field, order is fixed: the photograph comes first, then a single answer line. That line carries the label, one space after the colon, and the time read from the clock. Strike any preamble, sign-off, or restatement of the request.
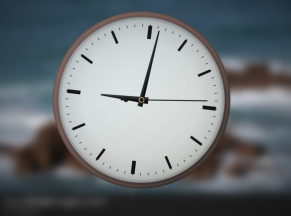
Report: 9:01:14
